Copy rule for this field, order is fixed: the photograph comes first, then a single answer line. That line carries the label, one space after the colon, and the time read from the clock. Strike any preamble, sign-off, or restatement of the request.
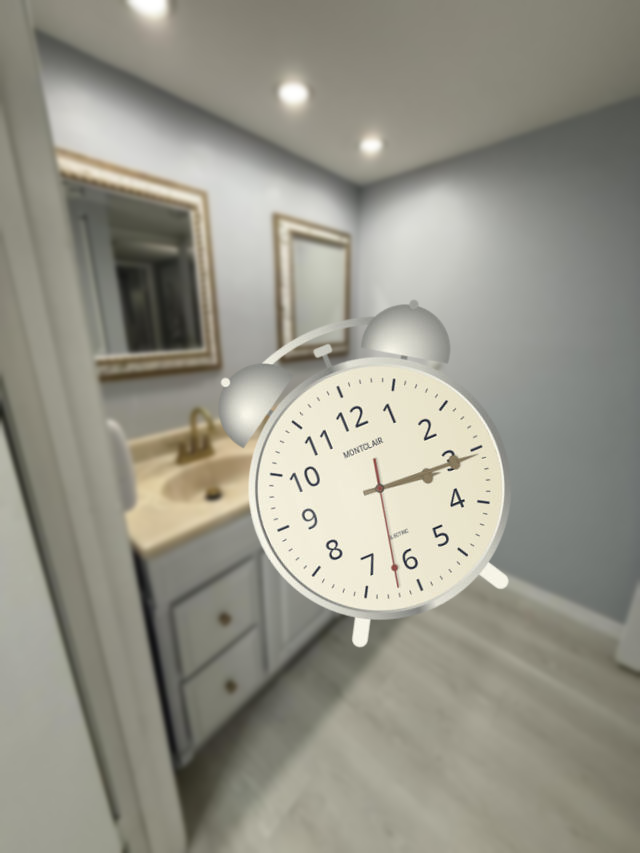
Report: 3:15:32
